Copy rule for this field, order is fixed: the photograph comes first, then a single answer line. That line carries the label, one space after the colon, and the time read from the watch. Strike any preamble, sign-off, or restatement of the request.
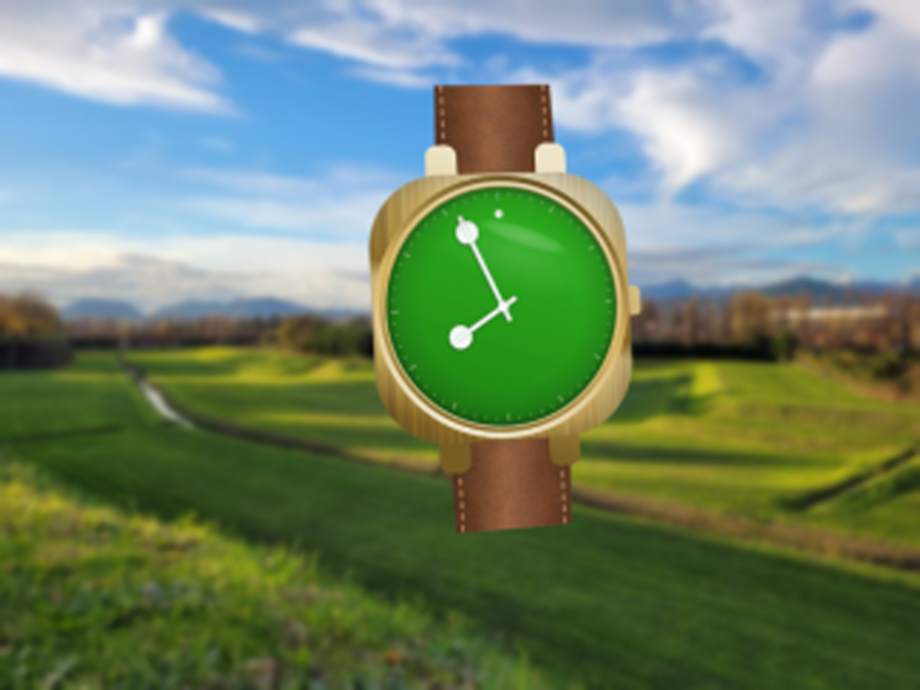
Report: 7:56
